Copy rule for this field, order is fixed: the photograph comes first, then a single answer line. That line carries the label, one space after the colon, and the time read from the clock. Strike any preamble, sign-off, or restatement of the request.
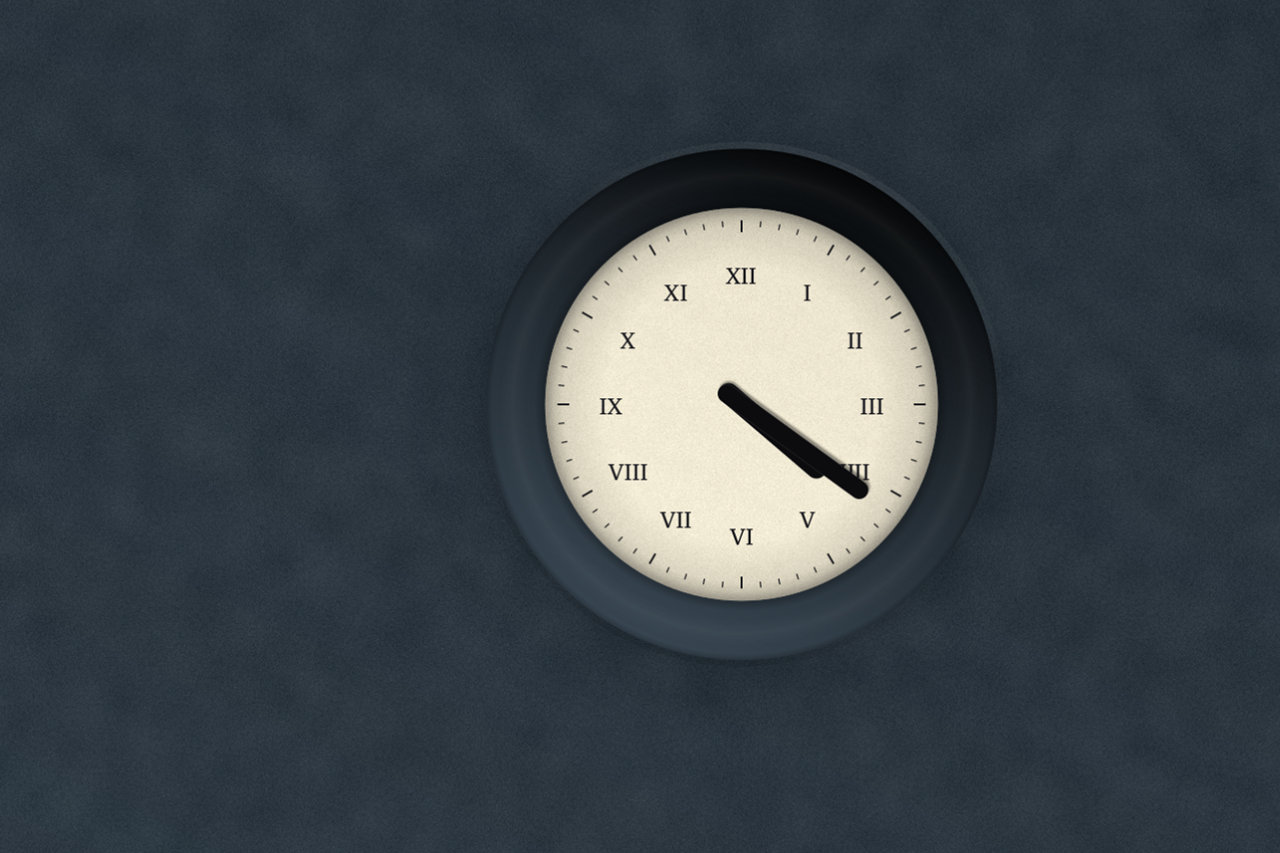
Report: 4:21
